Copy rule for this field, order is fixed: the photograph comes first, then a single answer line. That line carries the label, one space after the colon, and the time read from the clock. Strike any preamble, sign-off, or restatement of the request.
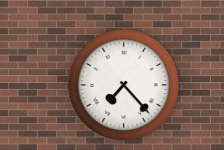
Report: 7:23
